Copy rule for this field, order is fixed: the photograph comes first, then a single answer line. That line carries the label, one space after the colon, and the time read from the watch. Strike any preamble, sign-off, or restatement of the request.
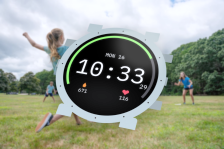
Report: 10:33
